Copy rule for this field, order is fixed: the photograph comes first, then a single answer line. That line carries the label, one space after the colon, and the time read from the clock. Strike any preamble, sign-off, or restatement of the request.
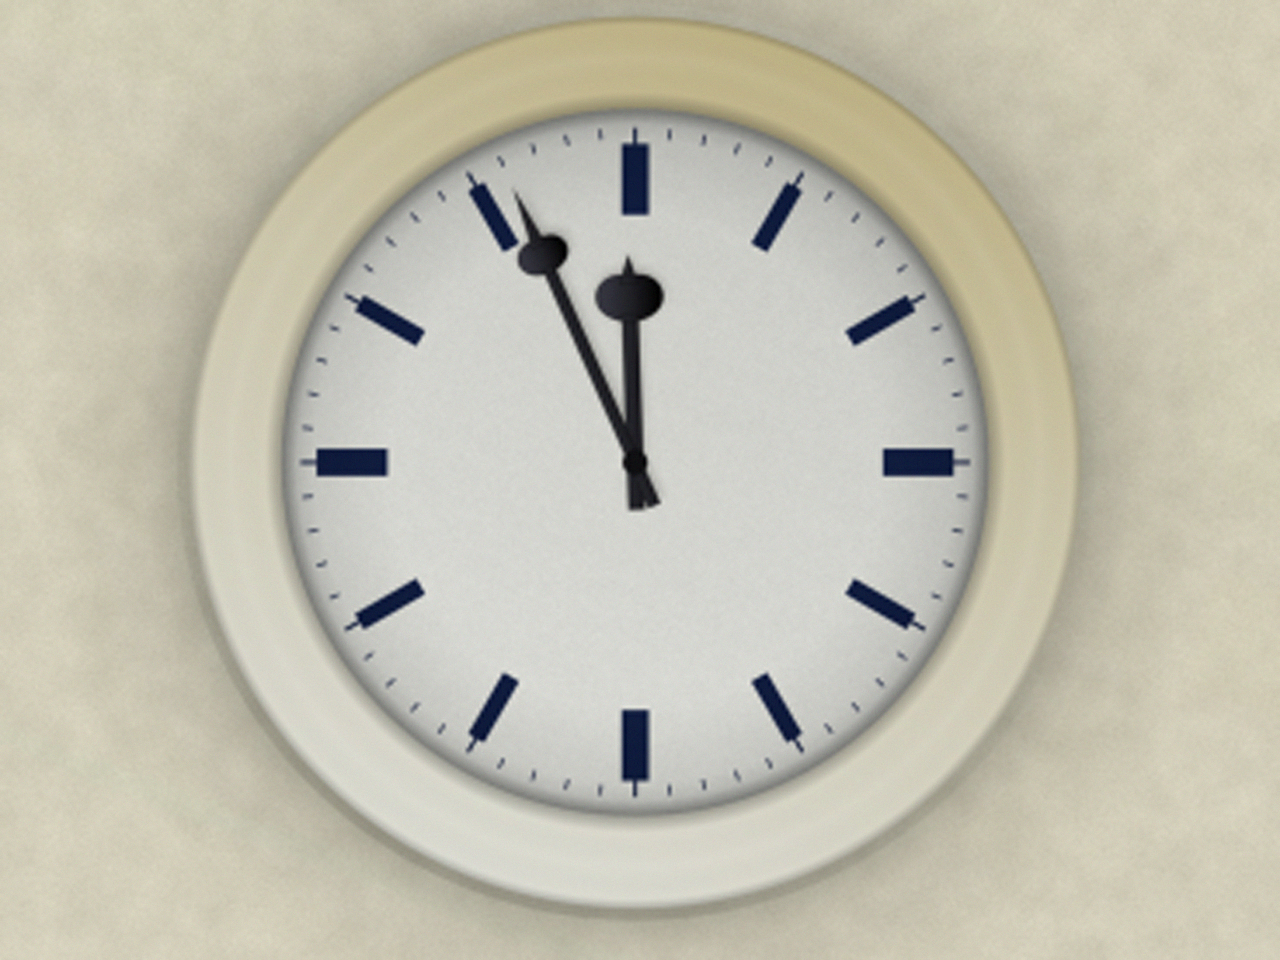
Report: 11:56
